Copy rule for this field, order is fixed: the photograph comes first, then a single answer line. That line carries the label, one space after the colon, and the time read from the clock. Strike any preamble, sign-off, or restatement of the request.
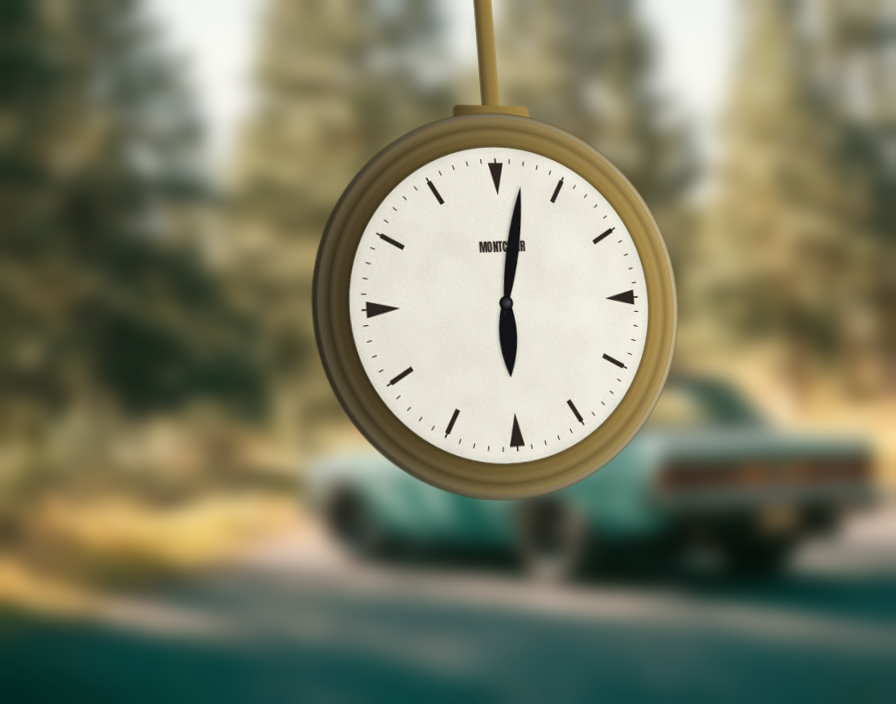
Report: 6:02
